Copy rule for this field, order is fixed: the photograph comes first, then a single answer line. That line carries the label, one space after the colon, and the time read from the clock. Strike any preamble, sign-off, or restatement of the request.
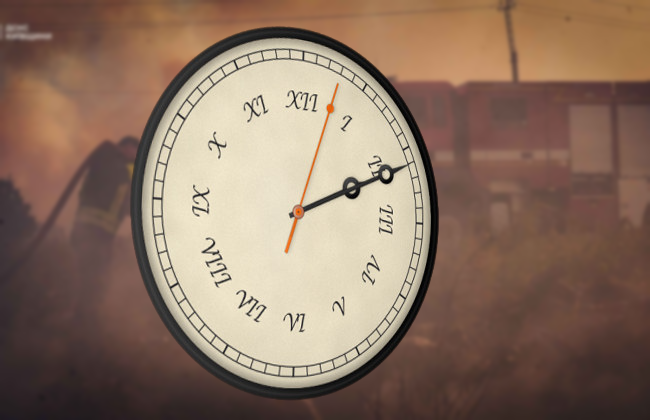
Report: 2:11:03
